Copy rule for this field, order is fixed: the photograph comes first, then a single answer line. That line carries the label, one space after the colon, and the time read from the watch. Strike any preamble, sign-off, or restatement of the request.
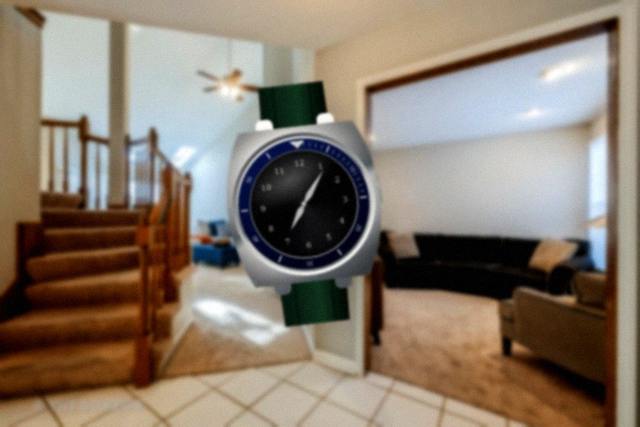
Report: 7:06
